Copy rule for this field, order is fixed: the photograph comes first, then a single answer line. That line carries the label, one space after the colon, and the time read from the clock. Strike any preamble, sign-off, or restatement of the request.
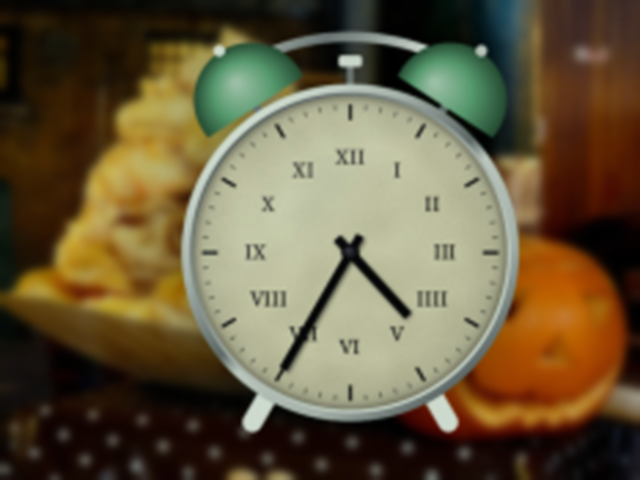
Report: 4:35
